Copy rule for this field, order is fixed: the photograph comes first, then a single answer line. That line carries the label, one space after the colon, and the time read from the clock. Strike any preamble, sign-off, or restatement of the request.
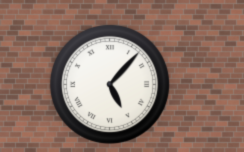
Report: 5:07
